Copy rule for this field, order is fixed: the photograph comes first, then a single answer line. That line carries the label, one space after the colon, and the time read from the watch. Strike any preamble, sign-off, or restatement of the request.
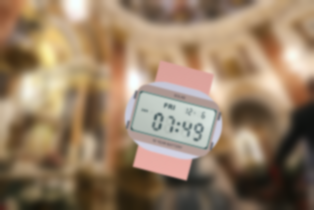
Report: 7:49
